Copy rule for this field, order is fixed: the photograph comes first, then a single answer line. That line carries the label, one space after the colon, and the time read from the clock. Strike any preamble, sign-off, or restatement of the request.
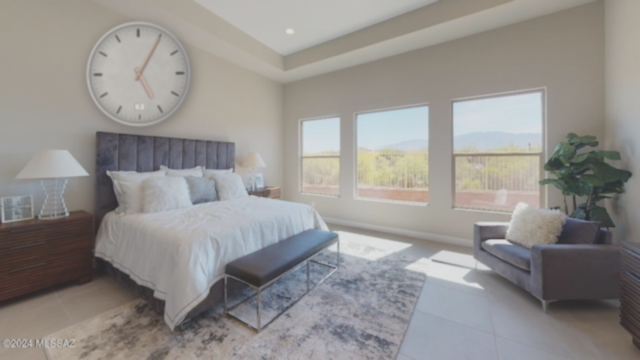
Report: 5:05
